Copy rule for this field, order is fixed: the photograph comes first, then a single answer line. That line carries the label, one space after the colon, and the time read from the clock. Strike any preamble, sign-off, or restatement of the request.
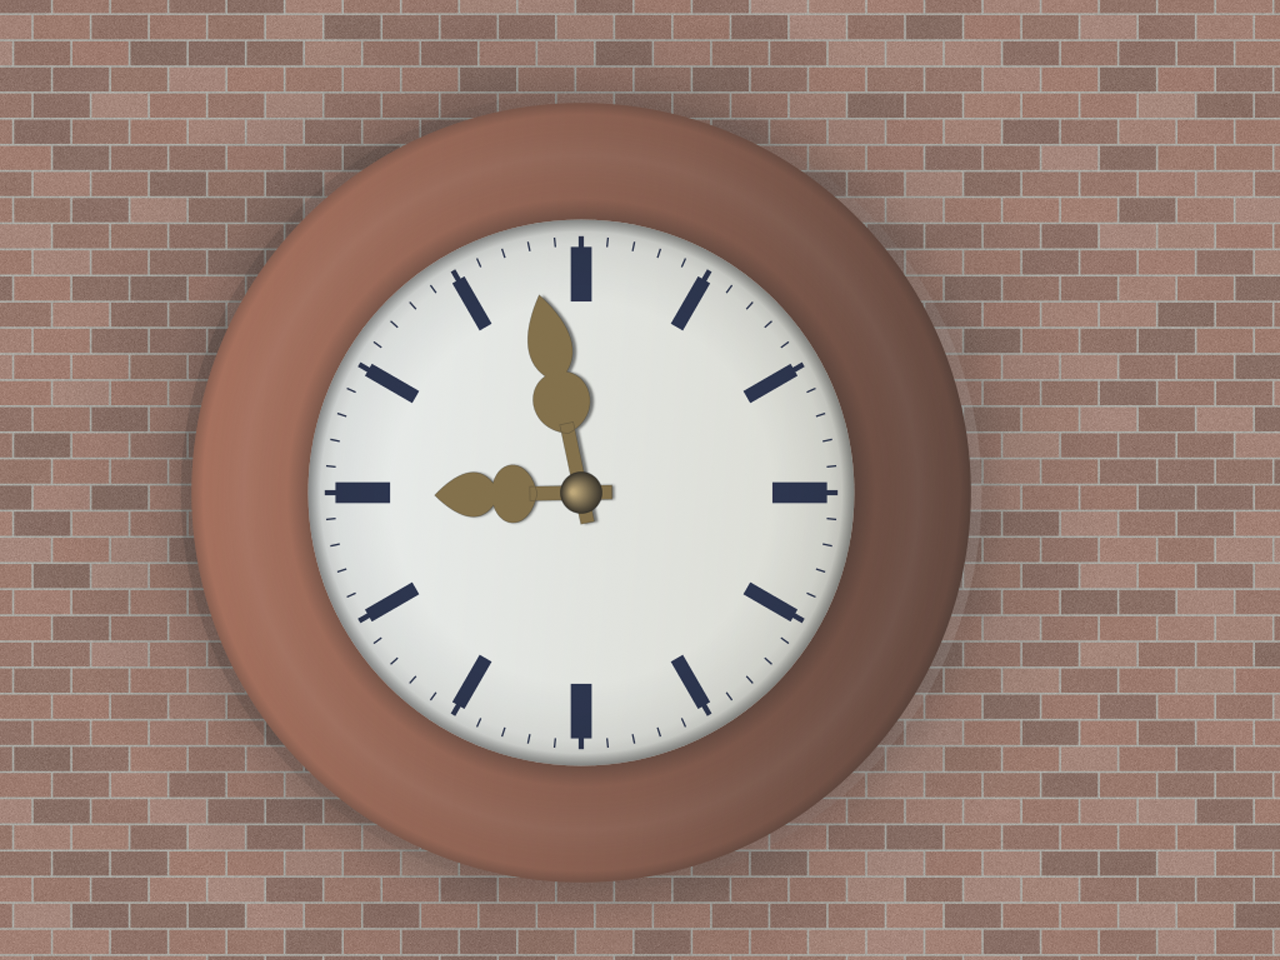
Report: 8:58
